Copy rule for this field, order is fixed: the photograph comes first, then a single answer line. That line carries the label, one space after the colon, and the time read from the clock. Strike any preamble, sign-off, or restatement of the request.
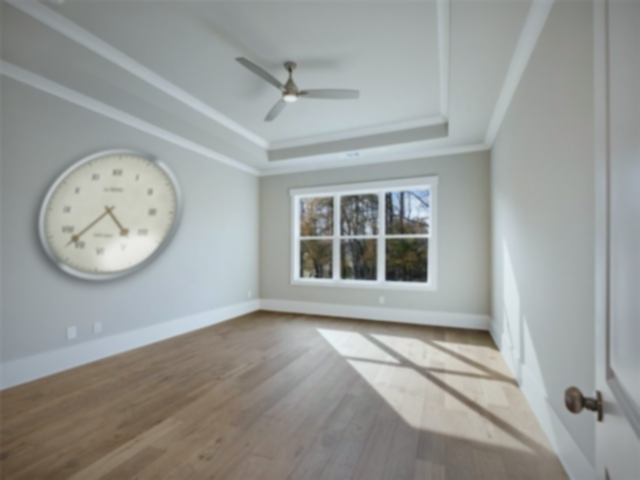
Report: 4:37
